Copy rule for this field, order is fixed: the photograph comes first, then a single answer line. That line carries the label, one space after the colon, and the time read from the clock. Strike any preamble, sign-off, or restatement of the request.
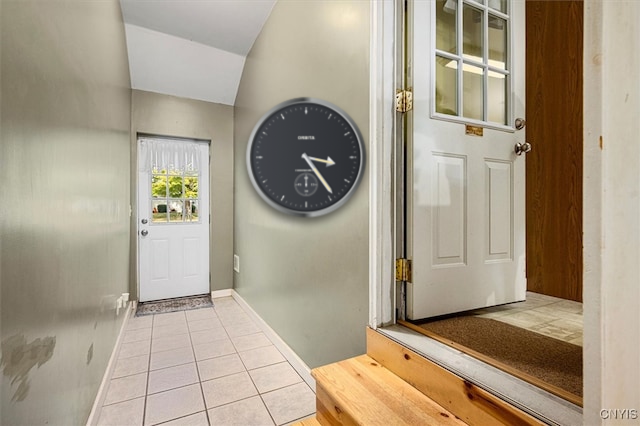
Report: 3:24
